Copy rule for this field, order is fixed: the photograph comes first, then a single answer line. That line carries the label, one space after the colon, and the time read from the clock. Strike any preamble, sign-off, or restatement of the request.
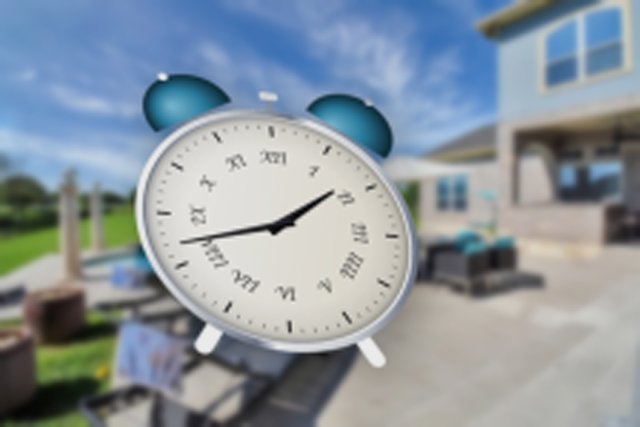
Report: 1:42
